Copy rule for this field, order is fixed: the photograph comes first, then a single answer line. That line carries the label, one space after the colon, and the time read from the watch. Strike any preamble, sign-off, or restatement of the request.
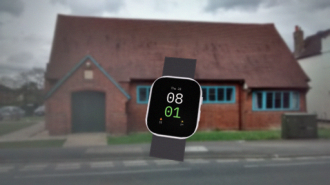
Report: 8:01
